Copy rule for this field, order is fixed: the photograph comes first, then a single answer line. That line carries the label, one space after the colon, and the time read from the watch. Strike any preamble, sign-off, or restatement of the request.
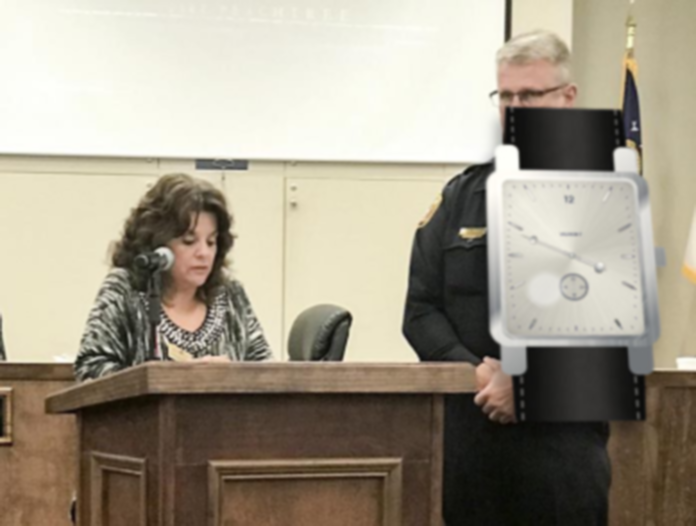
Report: 3:49
